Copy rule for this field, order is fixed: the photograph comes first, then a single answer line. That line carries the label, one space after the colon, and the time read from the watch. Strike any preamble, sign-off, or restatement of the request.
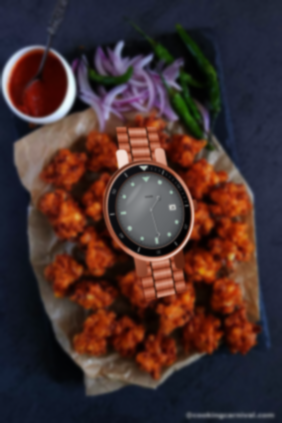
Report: 1:29
